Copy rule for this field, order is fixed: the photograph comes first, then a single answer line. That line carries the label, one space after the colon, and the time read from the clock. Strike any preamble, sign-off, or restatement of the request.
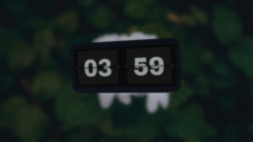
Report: 3:59
